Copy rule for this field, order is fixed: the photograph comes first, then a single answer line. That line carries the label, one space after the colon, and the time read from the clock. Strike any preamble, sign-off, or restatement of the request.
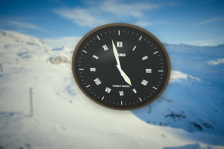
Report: 4:58
